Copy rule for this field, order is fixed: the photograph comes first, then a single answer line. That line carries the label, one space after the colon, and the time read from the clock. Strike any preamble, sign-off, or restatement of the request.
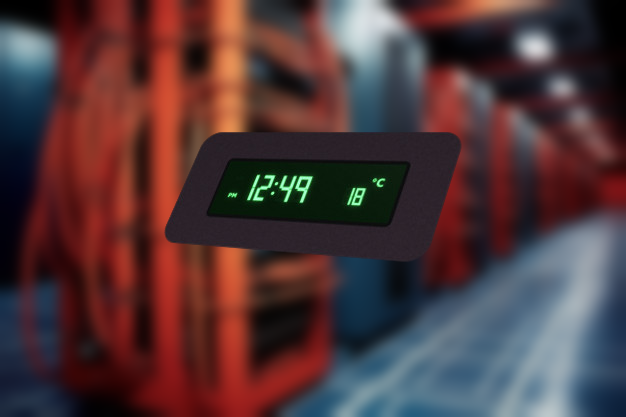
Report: 12:49
